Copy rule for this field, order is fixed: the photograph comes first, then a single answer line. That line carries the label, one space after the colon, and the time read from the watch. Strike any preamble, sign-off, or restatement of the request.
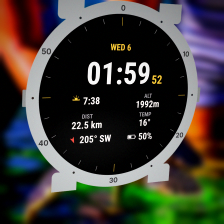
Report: 1:59:52
